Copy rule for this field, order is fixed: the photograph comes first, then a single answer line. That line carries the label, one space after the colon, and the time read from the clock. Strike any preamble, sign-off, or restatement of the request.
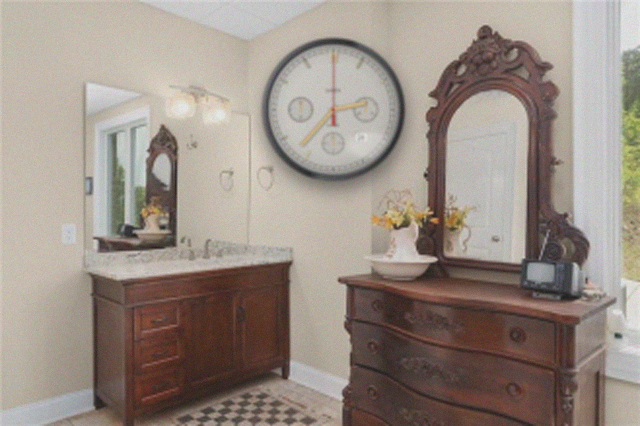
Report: 2:37
